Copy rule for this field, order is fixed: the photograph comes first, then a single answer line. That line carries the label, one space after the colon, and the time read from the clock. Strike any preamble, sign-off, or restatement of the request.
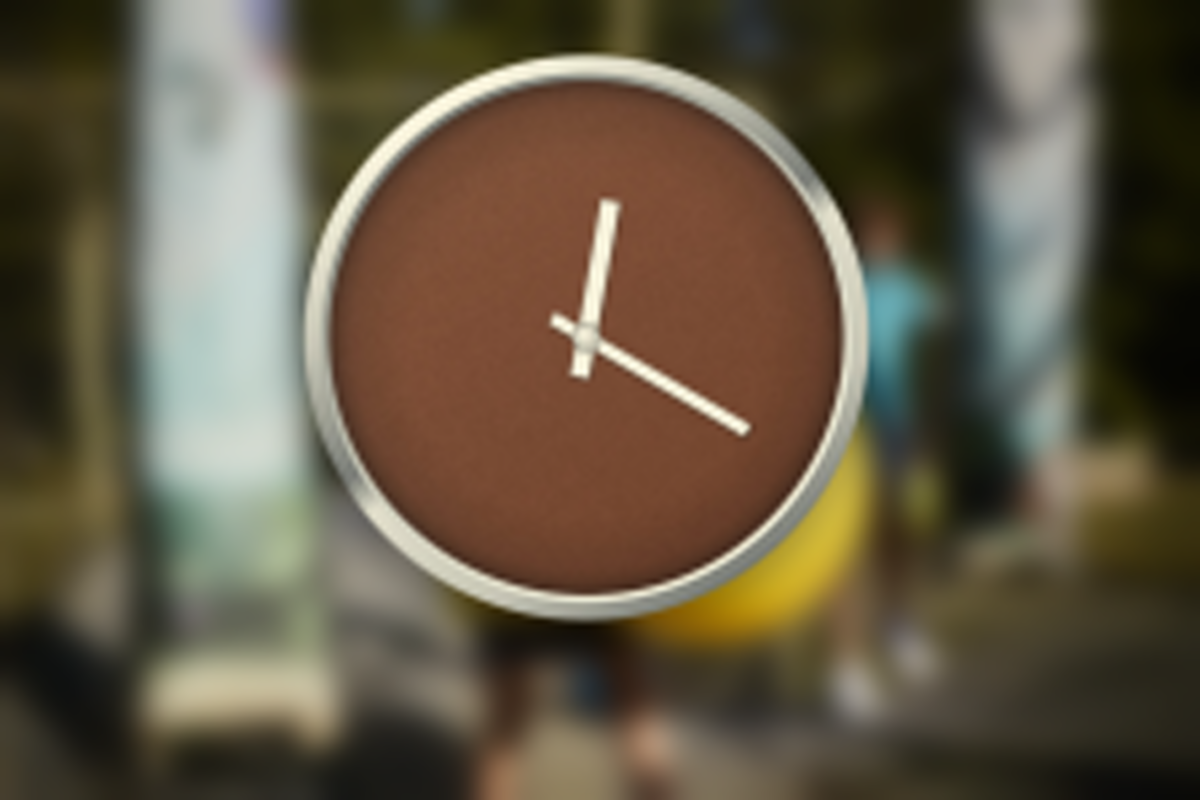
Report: 12:20
